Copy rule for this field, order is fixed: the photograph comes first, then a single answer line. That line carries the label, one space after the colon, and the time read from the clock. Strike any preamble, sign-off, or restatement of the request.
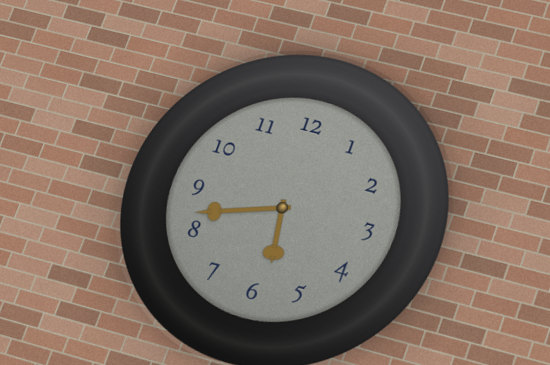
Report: 5:42
